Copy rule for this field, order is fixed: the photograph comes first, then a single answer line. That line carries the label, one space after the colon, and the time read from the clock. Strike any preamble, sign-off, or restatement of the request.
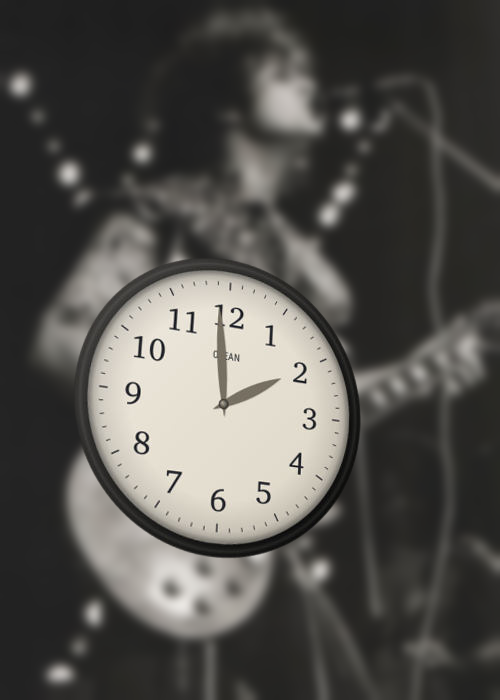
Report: 1:59
